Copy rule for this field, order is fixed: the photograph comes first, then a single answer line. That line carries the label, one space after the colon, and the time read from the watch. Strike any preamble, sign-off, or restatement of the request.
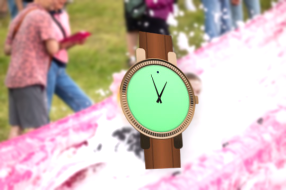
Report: 12:57
